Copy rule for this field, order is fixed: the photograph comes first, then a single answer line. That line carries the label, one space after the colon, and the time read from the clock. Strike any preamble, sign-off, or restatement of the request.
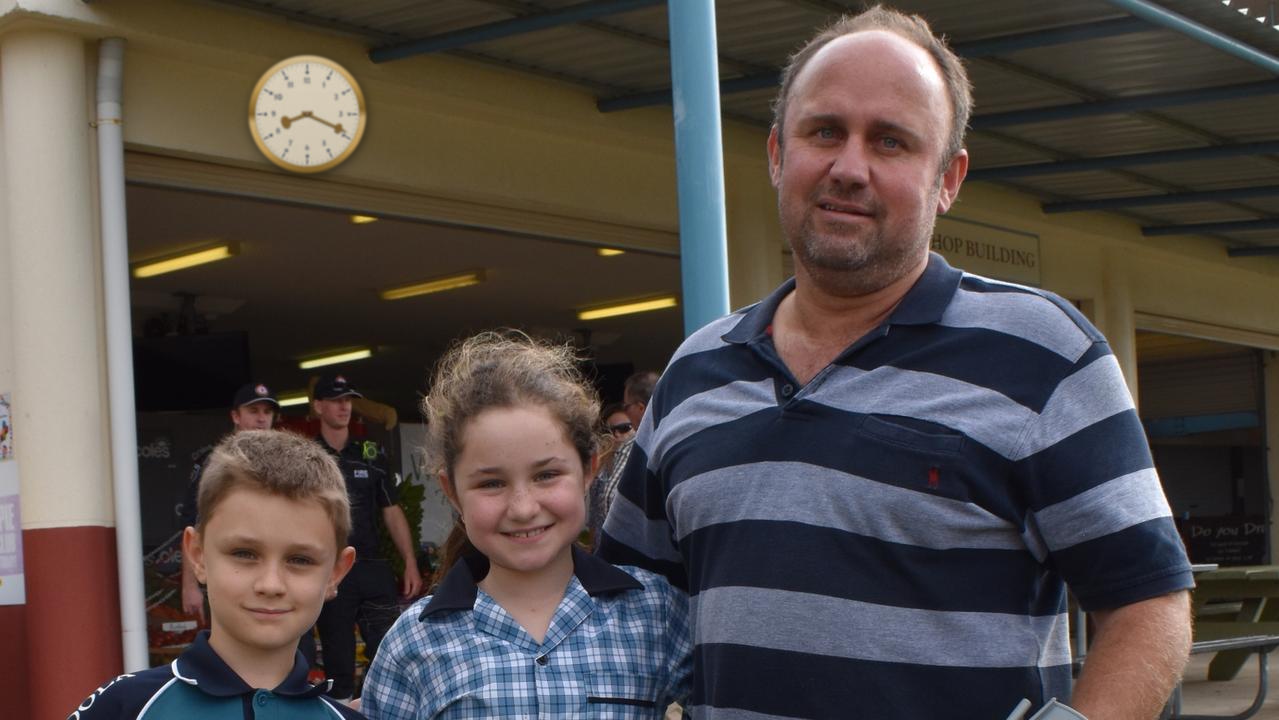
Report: 8:19
